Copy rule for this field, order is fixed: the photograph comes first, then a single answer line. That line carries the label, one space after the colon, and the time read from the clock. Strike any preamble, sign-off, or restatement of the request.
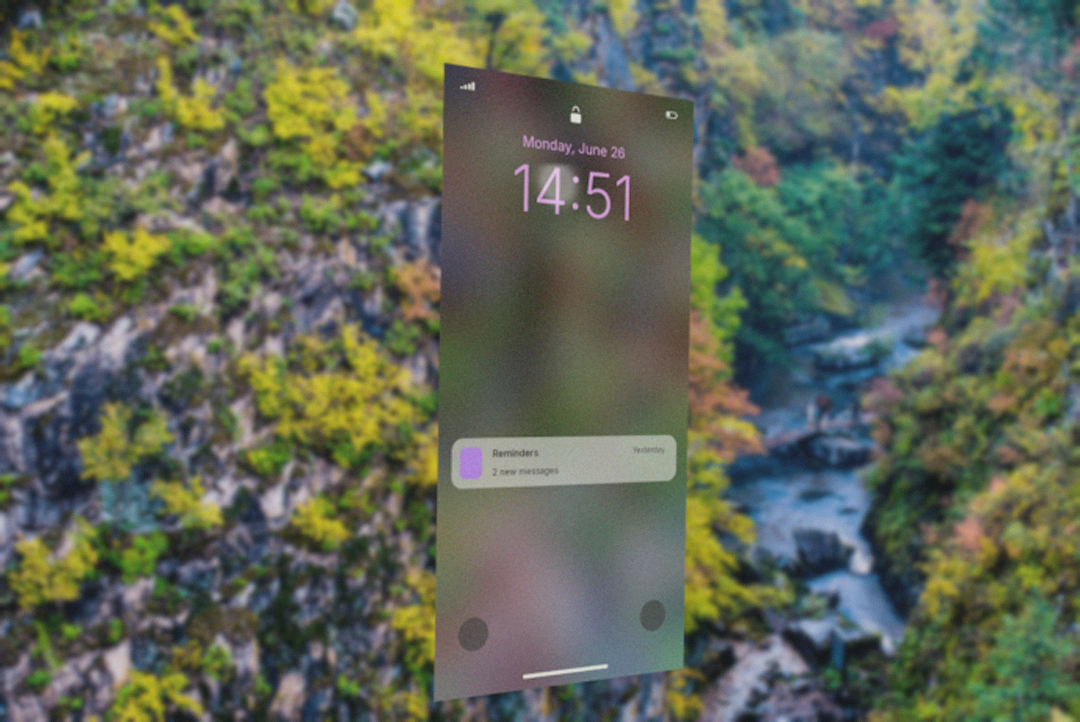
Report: 14:51
